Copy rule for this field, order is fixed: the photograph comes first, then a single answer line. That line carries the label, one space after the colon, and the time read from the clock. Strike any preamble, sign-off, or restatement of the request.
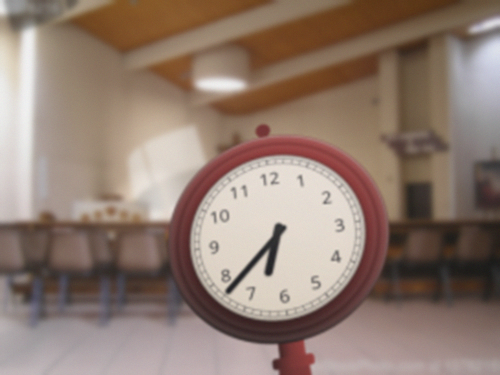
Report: 6:38
